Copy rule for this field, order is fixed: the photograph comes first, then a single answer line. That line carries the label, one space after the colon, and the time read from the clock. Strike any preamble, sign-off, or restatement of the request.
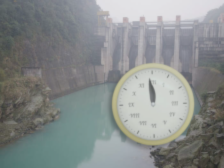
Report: 11:59
